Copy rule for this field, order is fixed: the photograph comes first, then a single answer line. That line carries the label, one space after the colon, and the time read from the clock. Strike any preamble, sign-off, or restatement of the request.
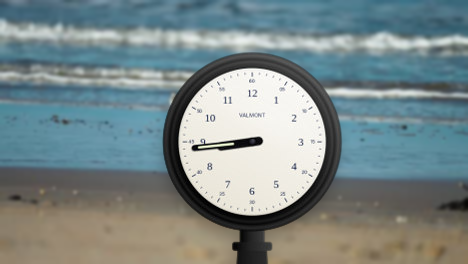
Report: 8:44
